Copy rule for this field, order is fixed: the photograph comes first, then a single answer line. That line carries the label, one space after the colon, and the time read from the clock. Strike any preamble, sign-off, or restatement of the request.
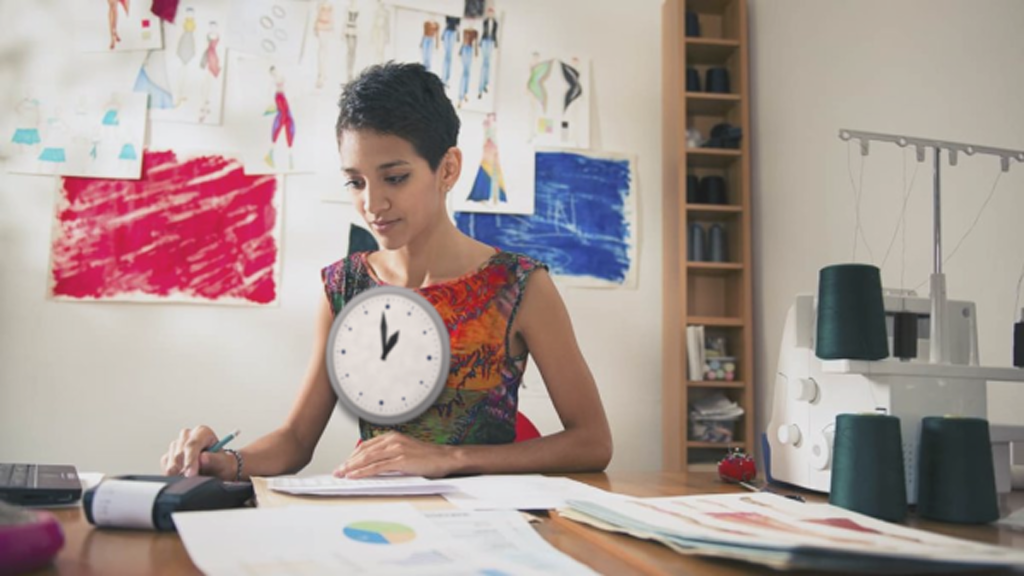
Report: 12:59
